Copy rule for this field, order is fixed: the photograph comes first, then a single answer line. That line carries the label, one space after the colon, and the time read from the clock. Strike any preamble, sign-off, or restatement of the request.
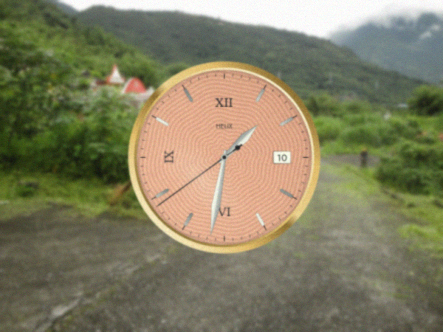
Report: 1:31:39
